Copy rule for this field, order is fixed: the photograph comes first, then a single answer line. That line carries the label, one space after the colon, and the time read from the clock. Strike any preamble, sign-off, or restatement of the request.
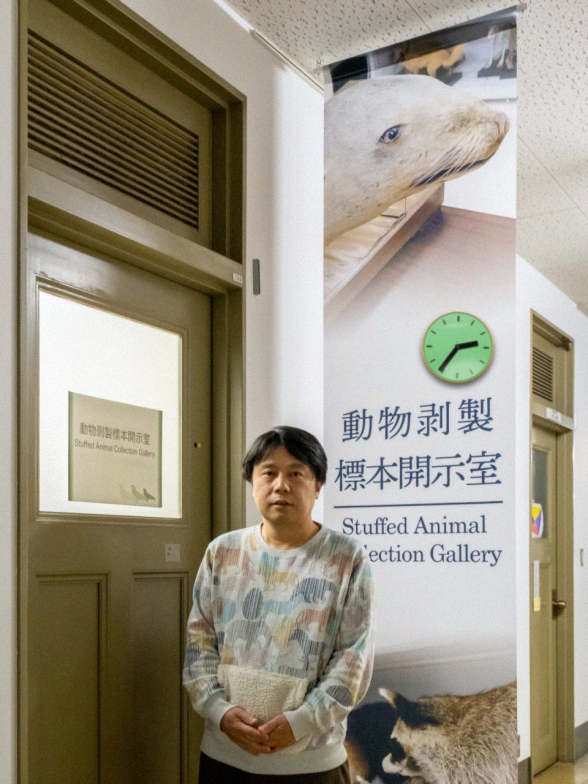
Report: 2:36
